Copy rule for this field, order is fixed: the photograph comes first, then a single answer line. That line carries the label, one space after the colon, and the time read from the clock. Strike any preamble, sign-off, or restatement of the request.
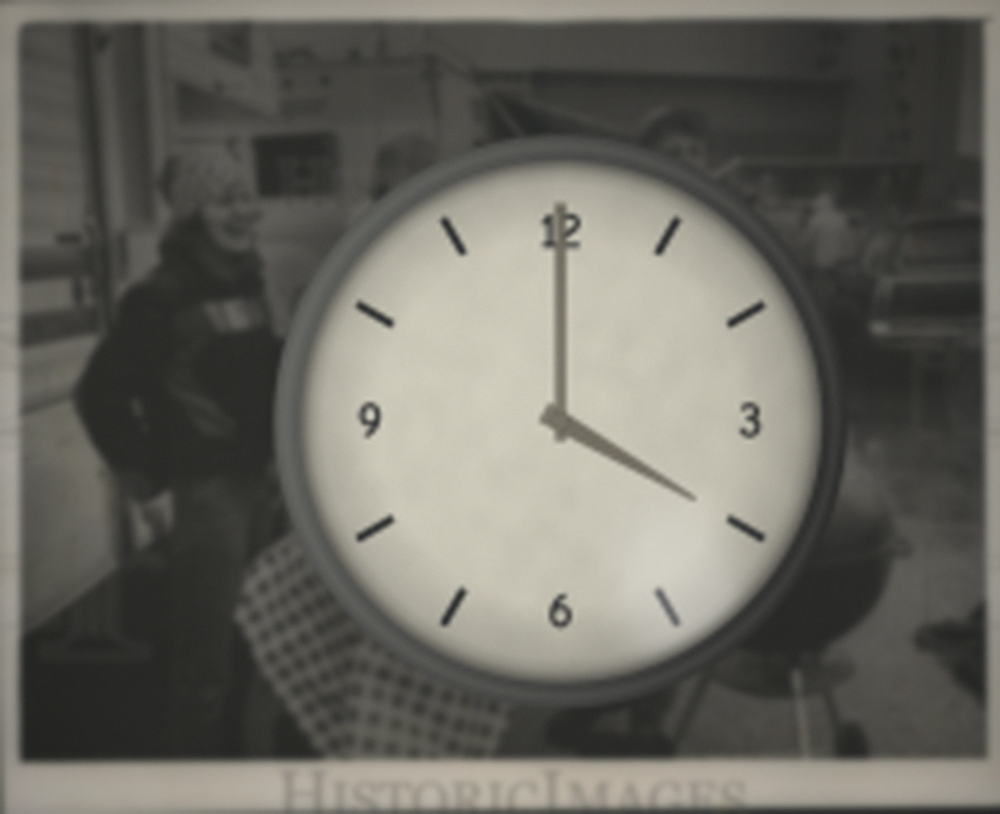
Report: 4:00
